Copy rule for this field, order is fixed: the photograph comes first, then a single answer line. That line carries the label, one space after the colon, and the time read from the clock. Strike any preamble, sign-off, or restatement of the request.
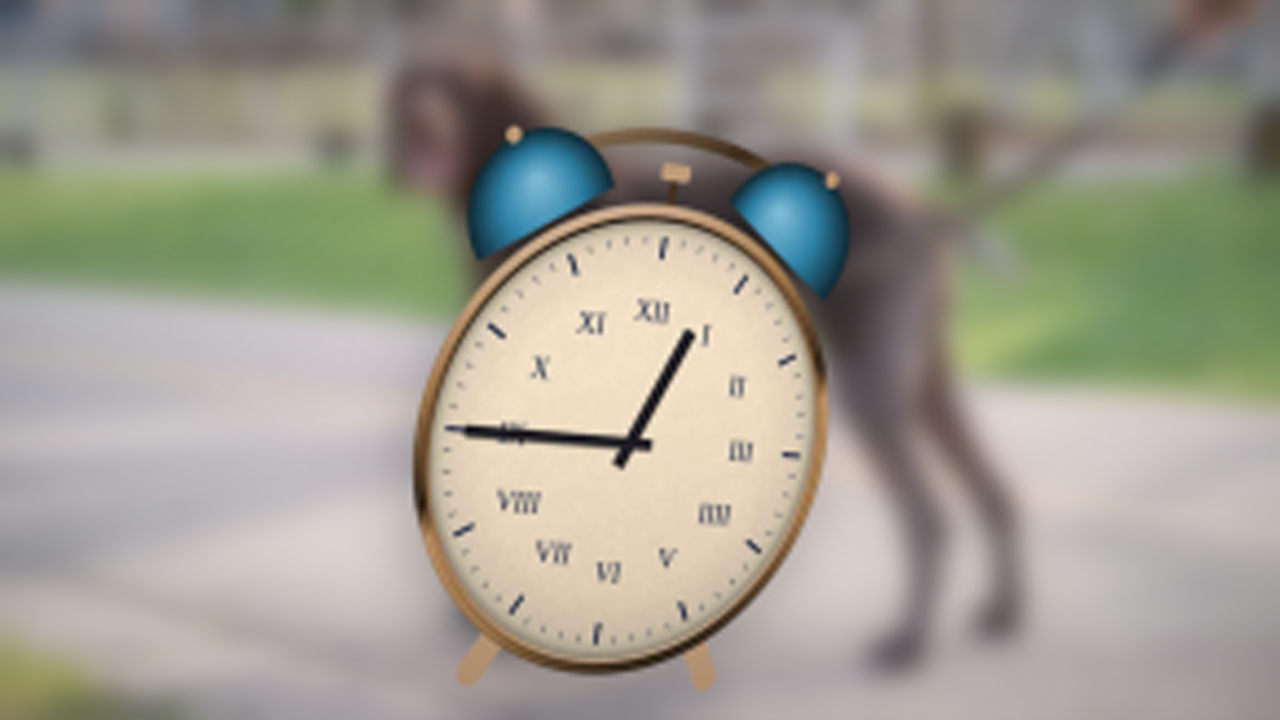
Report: 12:45
